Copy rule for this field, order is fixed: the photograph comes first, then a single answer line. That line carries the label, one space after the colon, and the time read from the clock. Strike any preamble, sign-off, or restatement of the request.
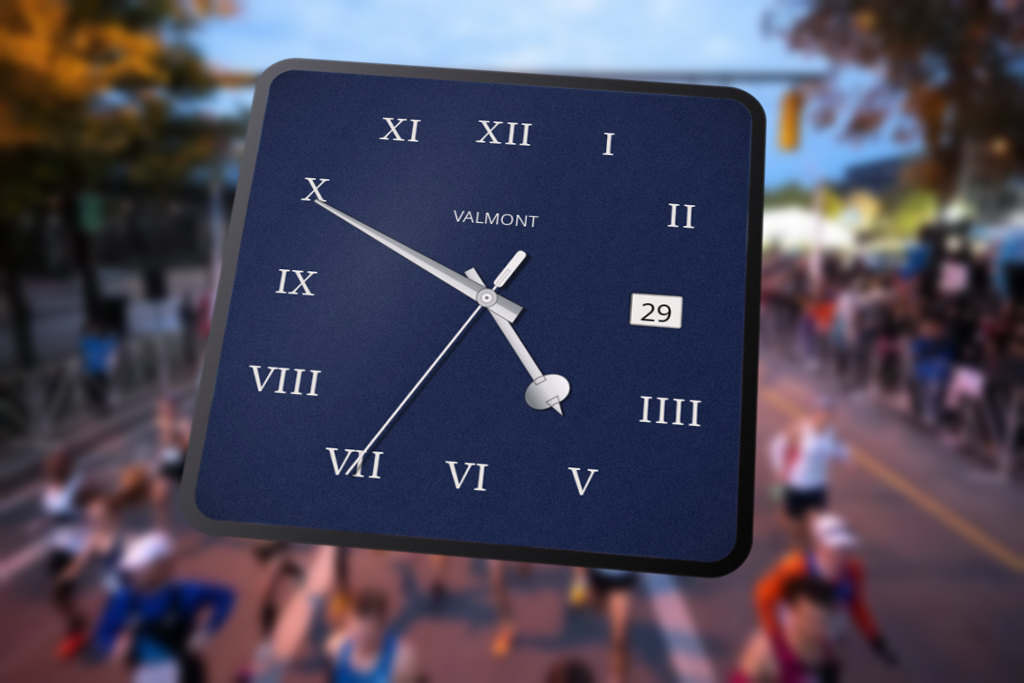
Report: 4:49:35
